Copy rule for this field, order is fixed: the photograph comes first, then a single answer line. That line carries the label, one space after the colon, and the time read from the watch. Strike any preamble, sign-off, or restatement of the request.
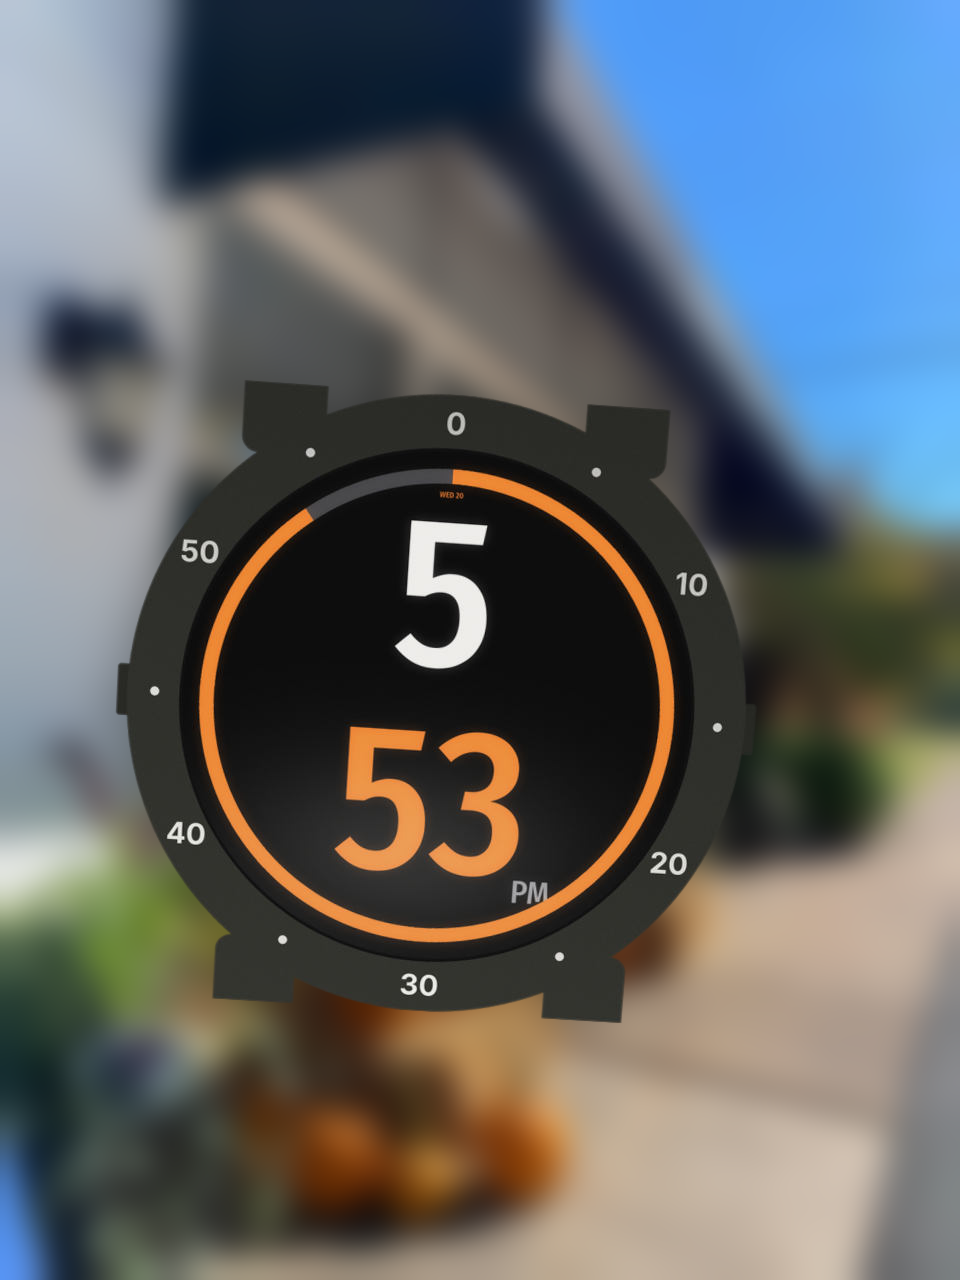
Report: 5:53
